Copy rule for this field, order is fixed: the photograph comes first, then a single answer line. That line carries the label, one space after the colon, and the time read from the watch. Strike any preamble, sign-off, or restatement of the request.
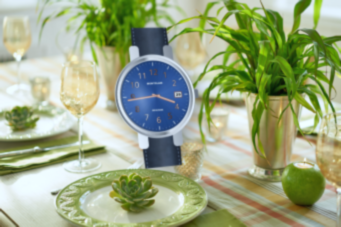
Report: 3:44
